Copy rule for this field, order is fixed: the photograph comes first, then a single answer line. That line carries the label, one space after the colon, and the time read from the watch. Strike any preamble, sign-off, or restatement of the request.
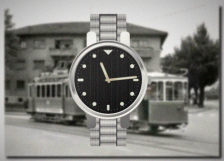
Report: 11:14
